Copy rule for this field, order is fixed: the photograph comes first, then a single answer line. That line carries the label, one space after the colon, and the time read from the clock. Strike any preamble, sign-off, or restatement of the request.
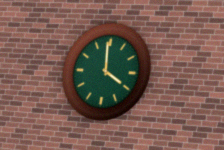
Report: 3:59
